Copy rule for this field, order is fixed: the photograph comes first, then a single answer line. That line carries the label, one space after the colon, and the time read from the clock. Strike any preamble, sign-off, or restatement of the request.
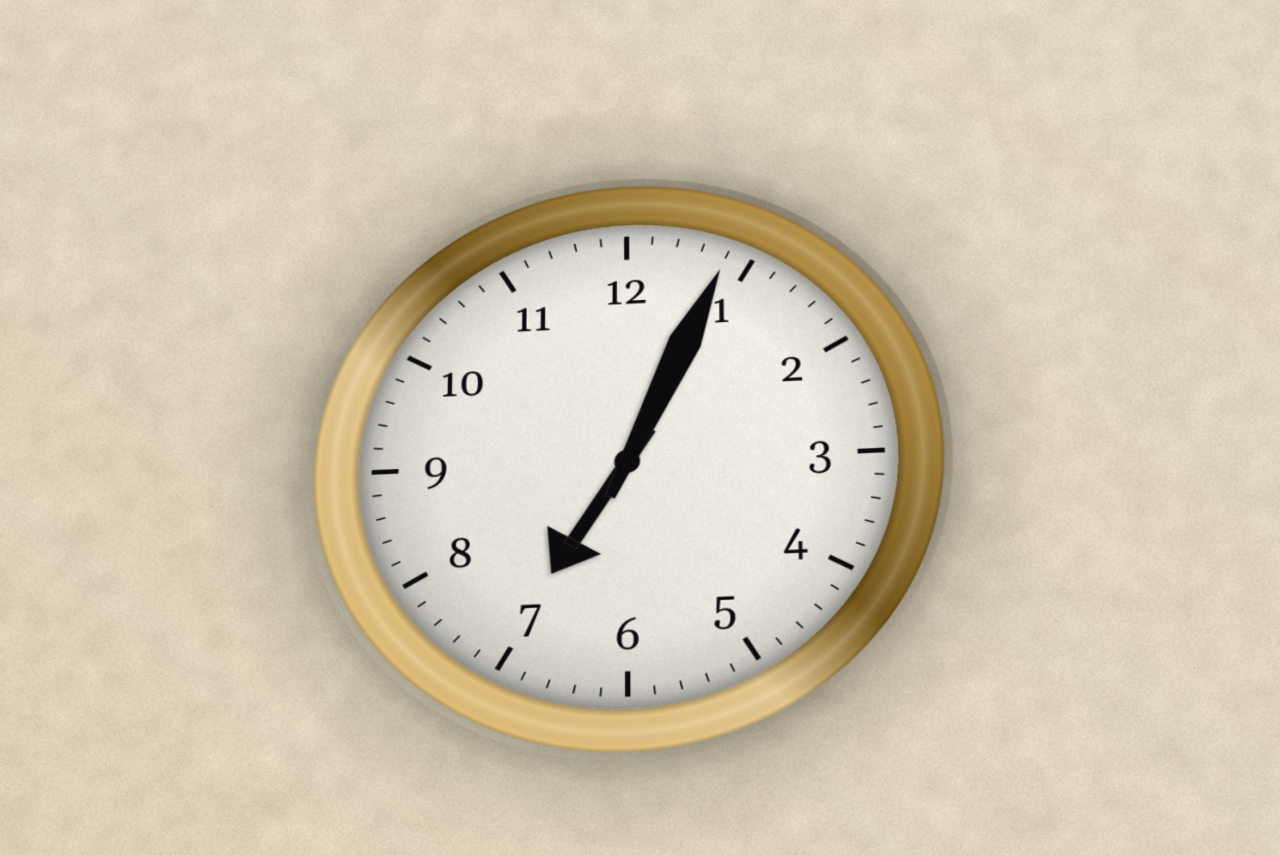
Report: 7:04
